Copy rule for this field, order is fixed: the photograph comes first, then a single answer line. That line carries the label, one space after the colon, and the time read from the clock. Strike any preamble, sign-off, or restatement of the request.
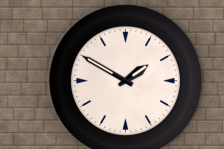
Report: 1:50
